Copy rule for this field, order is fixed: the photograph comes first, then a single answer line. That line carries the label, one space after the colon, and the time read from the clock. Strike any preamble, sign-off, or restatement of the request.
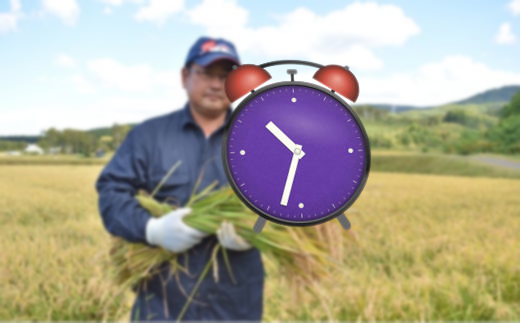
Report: 10:33
